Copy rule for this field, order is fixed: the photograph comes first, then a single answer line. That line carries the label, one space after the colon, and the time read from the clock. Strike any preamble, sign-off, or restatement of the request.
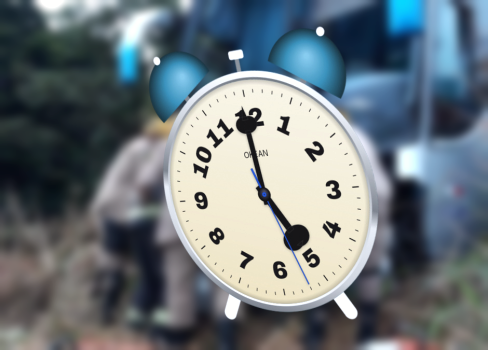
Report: 4:59:27
